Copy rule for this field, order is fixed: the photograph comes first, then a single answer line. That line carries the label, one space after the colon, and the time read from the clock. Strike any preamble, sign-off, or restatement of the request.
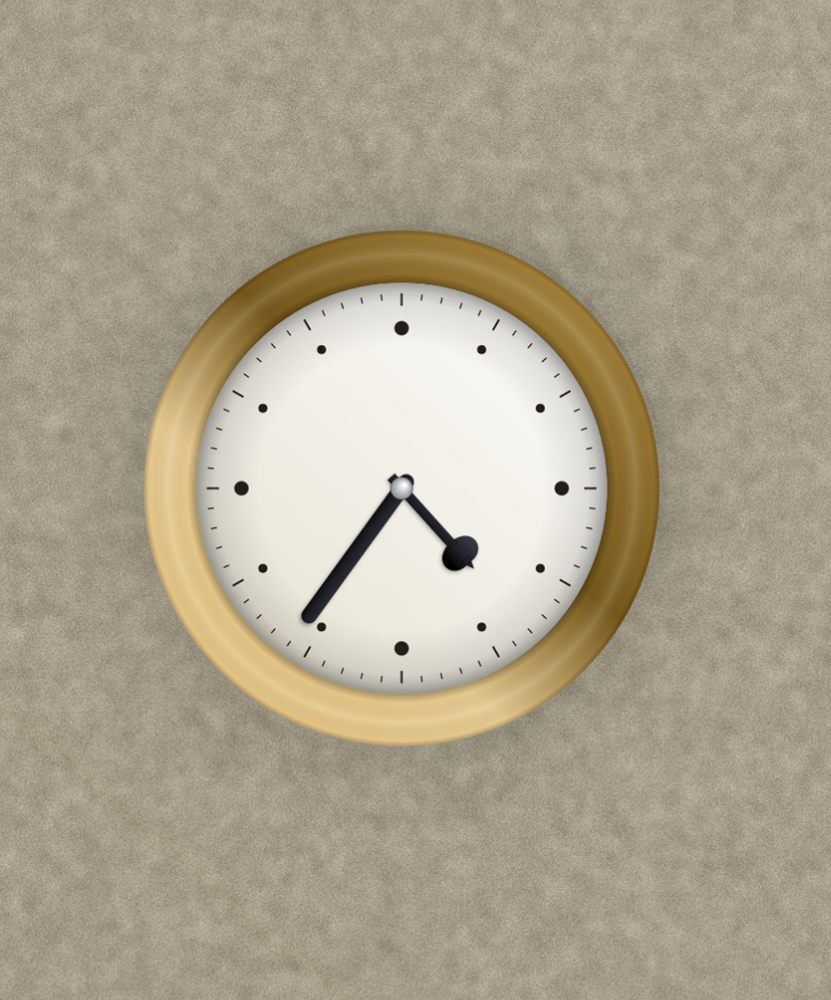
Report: 4:36
